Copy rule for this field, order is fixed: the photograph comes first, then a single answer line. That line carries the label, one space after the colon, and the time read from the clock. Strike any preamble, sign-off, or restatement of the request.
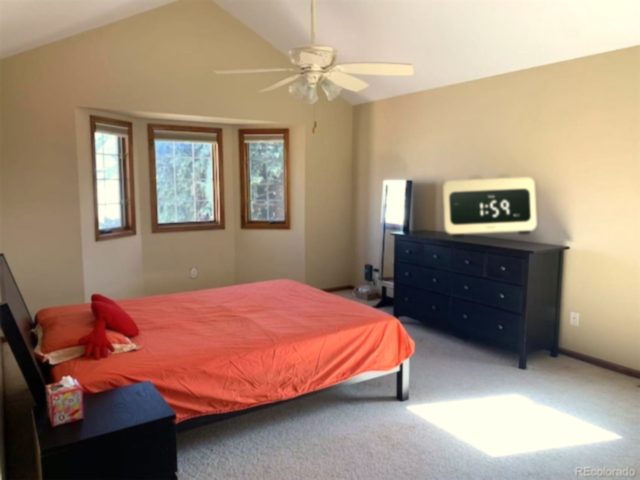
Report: 1:59
